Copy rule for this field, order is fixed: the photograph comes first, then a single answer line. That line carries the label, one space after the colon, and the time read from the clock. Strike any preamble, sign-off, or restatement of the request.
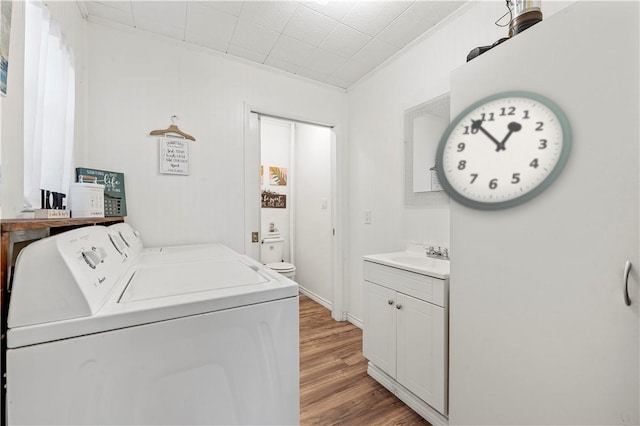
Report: 12:52
